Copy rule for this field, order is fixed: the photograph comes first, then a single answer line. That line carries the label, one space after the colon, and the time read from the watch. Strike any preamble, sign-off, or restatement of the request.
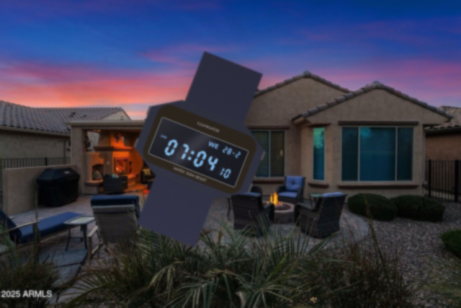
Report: 7:04:10
